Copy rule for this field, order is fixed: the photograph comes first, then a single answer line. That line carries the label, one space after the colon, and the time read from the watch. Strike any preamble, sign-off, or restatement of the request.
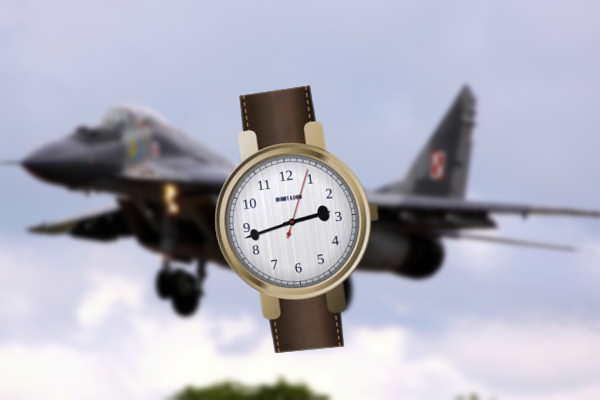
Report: 2:43:04
